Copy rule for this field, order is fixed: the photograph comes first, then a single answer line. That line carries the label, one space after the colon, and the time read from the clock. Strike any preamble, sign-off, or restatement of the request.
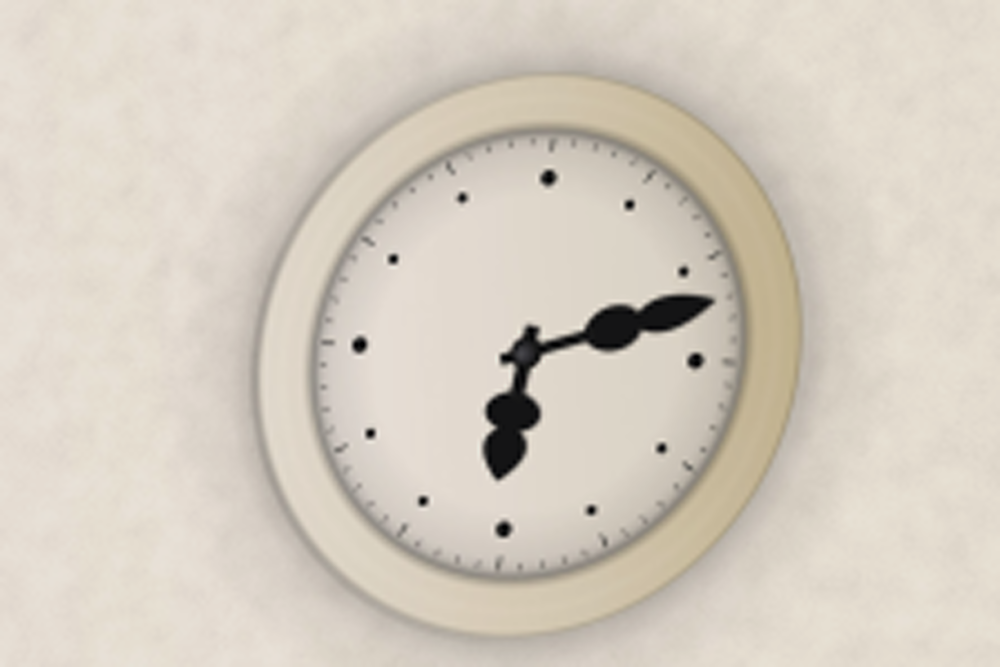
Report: 6:12
